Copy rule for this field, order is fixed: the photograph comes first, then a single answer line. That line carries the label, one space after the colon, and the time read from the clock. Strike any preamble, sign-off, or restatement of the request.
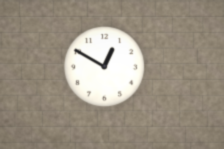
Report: 12:50
